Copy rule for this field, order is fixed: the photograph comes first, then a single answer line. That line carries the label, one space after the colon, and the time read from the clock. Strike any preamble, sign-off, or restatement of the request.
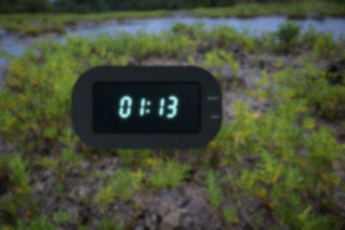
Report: 1:13
